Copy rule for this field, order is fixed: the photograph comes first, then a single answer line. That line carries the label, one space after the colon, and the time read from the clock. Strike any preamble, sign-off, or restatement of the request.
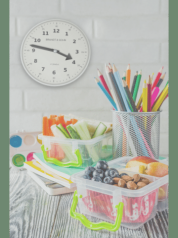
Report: 3:47
